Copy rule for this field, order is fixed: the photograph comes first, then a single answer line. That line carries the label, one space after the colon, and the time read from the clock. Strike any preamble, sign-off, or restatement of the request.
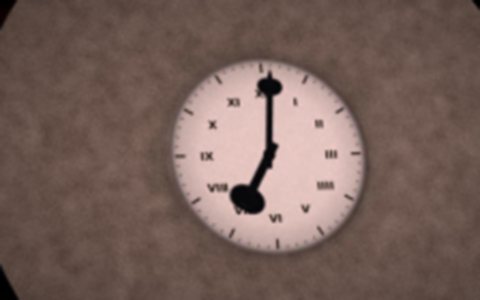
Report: 7:01
